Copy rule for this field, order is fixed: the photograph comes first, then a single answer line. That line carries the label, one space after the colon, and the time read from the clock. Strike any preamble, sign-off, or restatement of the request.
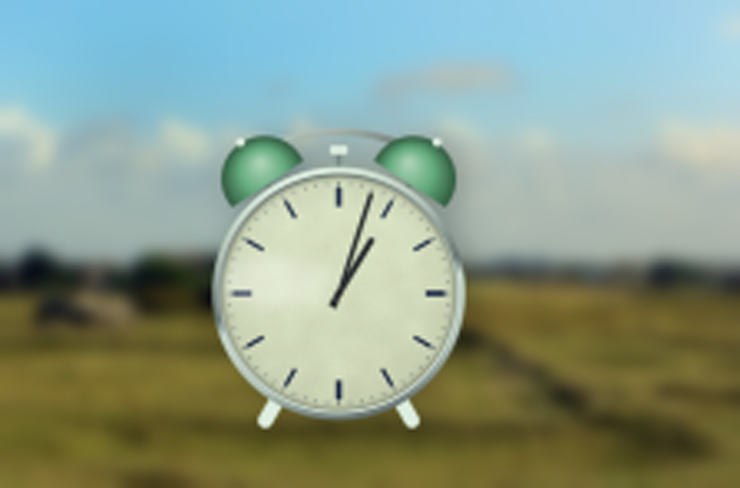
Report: 1:03
